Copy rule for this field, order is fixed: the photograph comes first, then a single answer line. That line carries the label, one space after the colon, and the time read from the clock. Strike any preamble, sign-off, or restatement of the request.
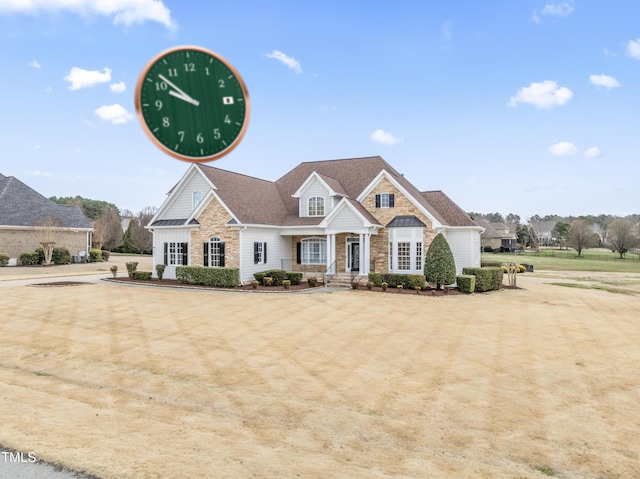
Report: 9:52
